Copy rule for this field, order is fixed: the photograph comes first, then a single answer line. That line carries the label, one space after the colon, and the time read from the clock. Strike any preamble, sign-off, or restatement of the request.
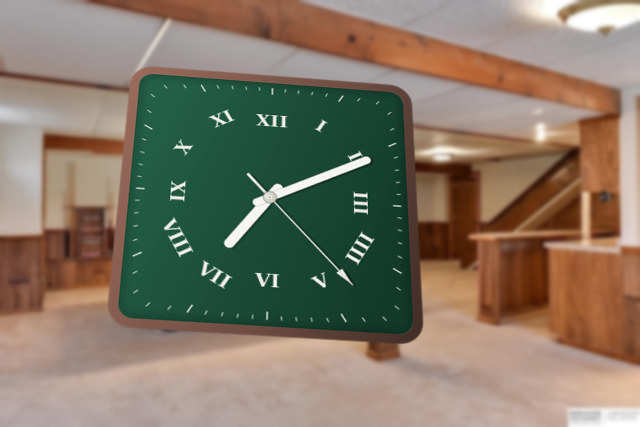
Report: 7:10:23
